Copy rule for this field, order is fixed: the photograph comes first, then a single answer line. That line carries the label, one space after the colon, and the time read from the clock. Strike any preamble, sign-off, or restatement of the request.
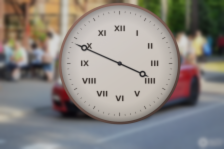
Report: 3:49
